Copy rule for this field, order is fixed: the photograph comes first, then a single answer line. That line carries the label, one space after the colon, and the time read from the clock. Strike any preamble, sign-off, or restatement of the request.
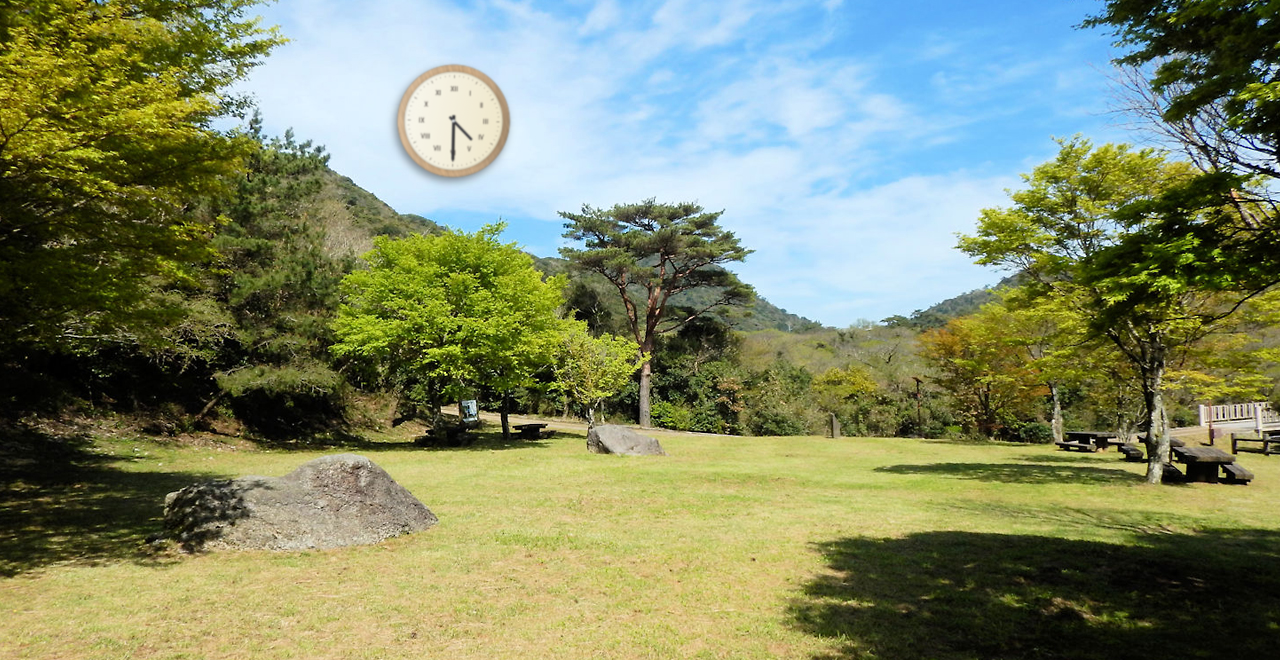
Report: 4:30
